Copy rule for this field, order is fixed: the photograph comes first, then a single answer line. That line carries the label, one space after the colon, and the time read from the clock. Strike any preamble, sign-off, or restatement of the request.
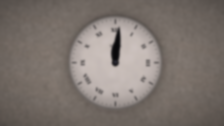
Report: 12:01
